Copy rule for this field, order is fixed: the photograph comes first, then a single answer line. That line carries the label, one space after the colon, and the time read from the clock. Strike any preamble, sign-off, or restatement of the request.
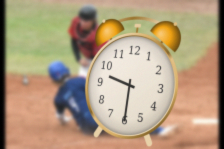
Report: 9:30
